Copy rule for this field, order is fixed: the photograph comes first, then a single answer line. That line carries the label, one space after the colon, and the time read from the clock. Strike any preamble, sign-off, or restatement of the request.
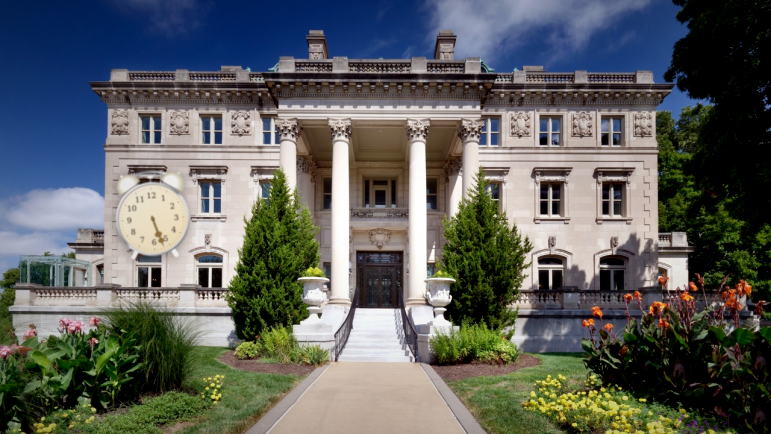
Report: 5:27
